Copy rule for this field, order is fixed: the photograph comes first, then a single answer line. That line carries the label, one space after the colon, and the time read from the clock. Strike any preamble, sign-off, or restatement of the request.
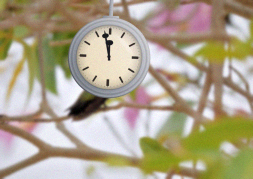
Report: 11:58
